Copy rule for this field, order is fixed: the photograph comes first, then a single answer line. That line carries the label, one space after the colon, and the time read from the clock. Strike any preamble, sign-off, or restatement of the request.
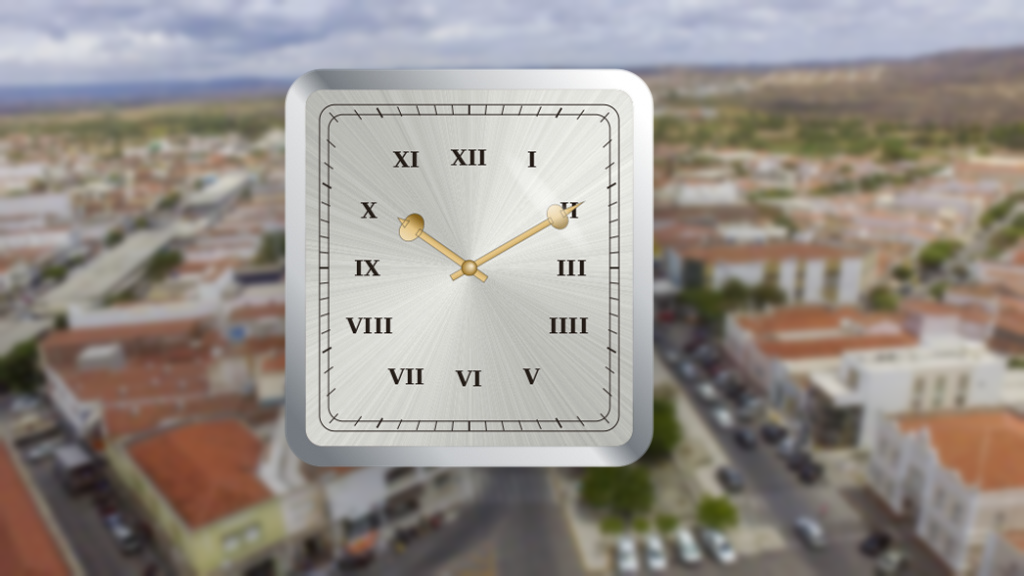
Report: 10:10
